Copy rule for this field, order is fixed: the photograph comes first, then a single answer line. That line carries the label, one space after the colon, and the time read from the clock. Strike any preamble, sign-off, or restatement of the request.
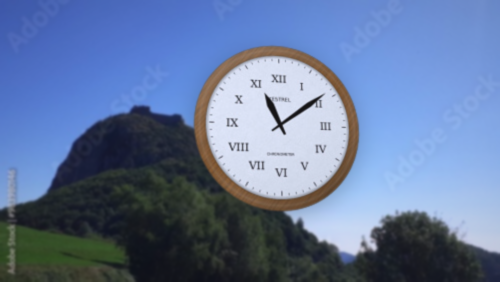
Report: 11:09
